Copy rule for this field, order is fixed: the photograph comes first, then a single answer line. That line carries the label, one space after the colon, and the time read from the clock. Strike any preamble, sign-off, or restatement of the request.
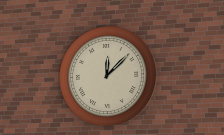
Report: 12:08
